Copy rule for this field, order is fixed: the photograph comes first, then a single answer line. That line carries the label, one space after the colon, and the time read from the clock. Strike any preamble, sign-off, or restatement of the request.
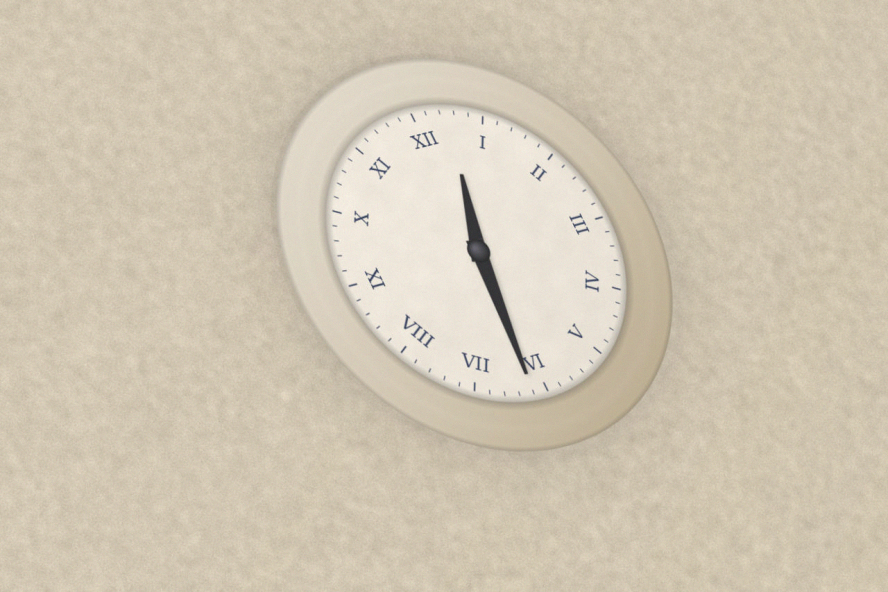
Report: 12:31
